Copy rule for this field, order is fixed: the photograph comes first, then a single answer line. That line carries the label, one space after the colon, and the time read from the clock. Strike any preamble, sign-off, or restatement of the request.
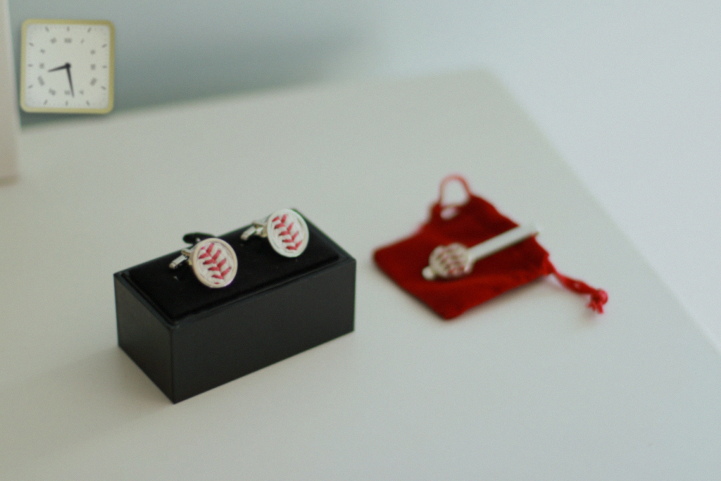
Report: 8:28
